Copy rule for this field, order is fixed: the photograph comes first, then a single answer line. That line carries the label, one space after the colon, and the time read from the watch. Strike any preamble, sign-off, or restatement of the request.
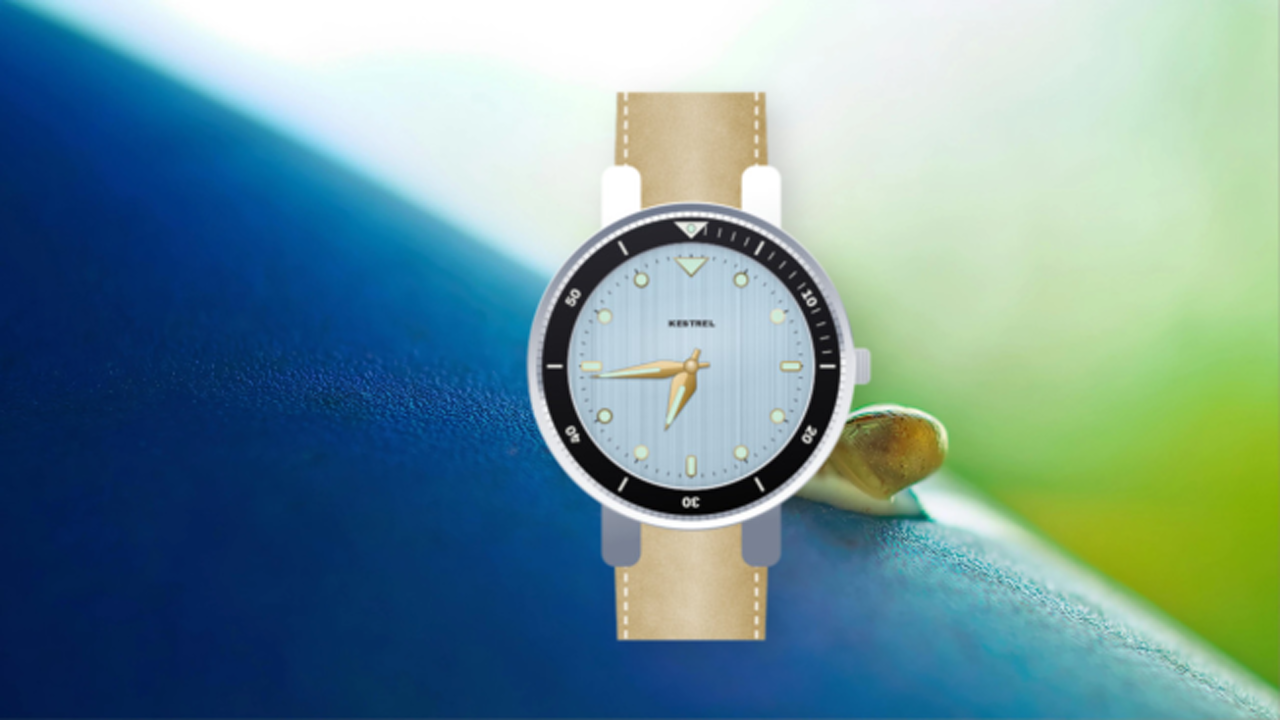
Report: 6:44
